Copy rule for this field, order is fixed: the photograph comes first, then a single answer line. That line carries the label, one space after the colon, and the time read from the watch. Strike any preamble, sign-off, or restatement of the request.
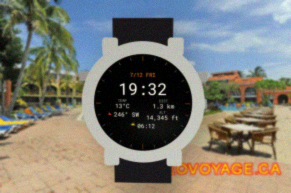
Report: 19:32
